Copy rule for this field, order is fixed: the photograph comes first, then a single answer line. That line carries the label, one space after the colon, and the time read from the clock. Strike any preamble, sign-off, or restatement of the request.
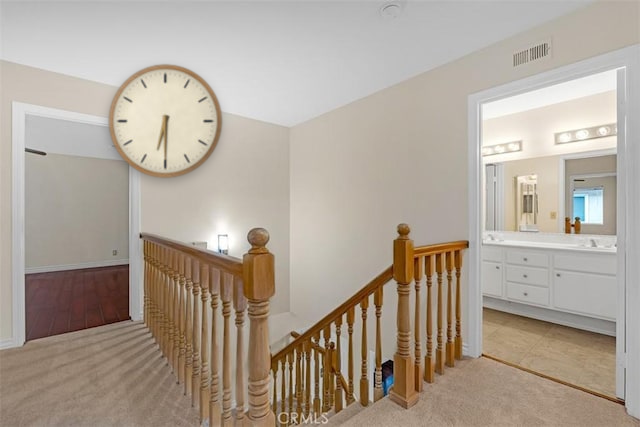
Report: 6:30
